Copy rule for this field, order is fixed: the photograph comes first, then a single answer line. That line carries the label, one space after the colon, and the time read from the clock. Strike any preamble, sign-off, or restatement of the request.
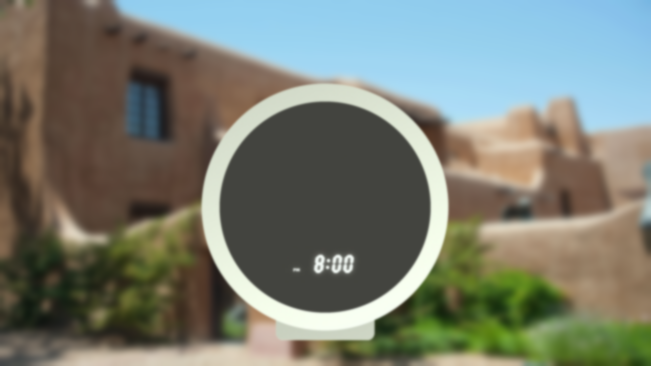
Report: 8:00
